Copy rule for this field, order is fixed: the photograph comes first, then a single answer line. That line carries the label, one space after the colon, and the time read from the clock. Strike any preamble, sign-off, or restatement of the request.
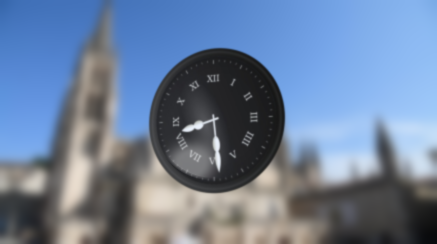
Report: 8:29
